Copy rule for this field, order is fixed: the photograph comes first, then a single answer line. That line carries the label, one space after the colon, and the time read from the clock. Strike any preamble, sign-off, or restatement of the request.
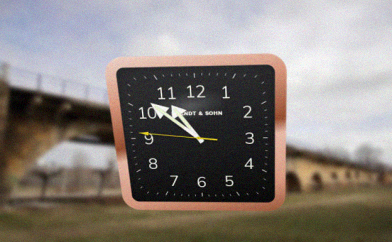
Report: 10:51:46
